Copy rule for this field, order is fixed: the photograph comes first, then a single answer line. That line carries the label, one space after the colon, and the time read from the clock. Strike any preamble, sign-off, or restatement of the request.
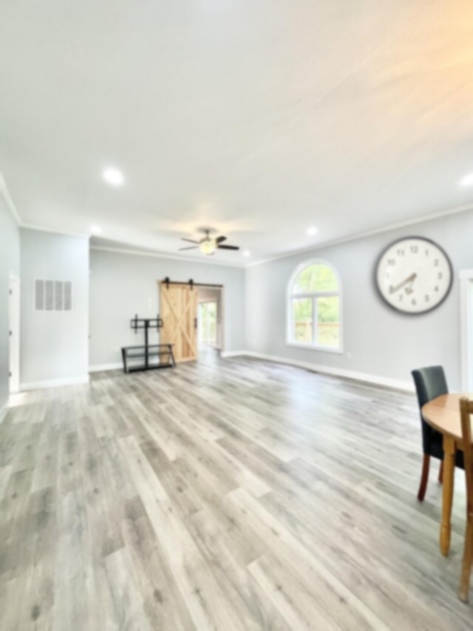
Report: 6:39
